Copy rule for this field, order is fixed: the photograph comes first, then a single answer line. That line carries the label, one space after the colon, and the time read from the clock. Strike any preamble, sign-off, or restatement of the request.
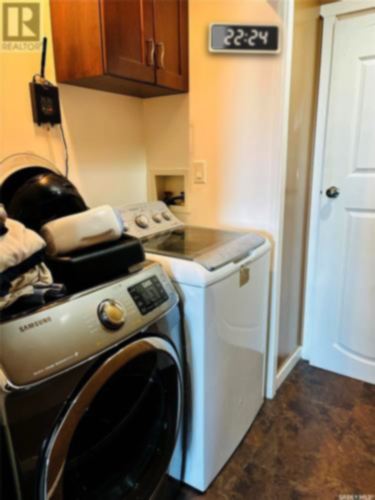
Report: 22:24
